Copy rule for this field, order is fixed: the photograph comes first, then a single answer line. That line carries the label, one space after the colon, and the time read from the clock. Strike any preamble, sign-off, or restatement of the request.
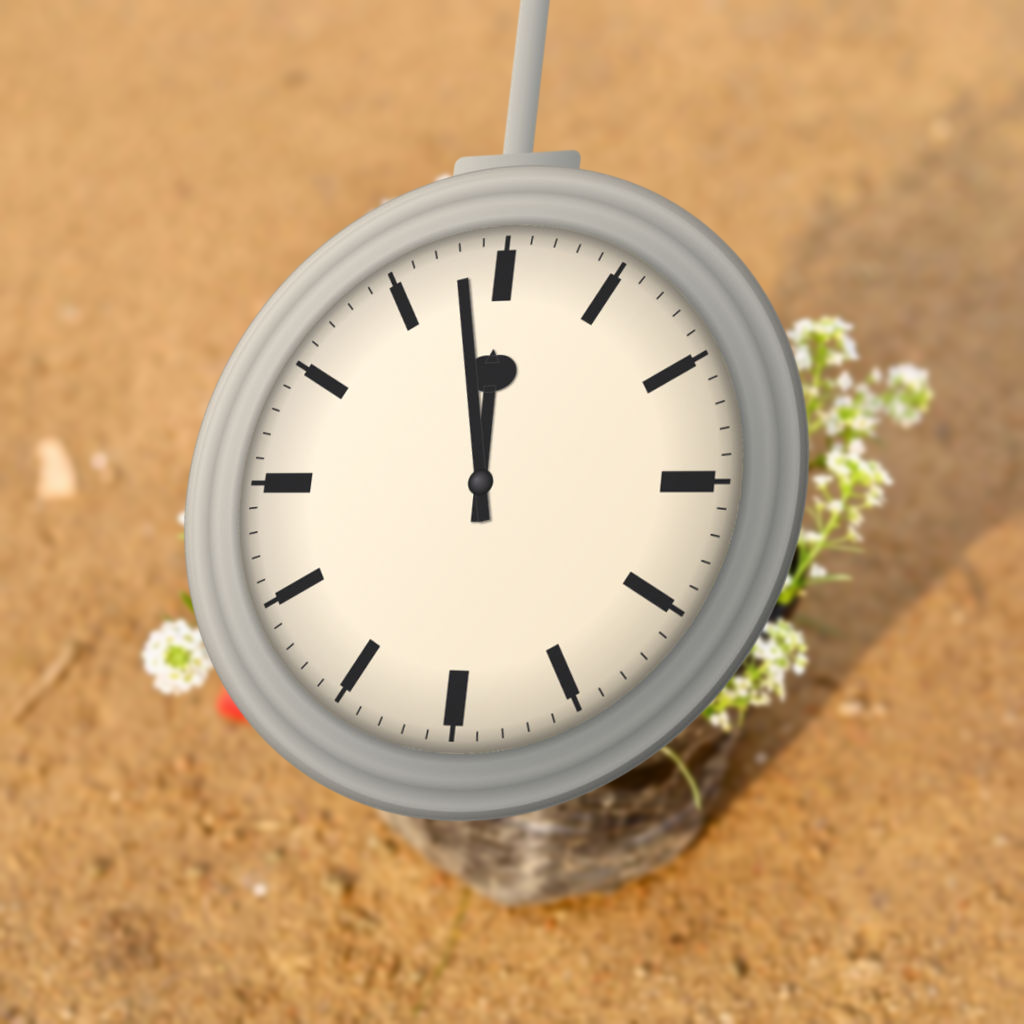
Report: 11:58
